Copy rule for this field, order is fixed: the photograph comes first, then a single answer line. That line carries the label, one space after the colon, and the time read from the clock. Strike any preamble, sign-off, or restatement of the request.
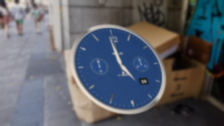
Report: 4:59
